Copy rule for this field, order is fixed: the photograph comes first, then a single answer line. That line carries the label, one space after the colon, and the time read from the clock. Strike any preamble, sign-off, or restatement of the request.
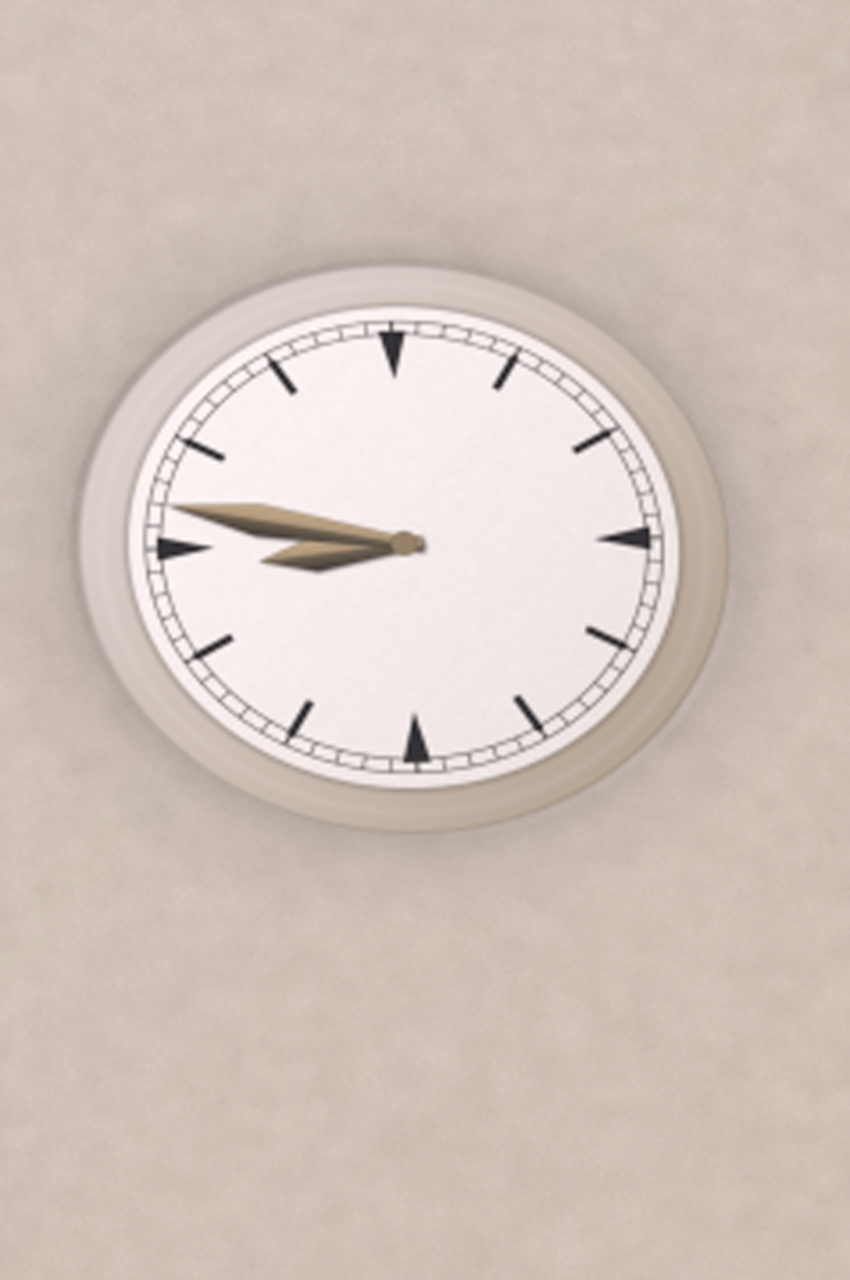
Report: 8:47
